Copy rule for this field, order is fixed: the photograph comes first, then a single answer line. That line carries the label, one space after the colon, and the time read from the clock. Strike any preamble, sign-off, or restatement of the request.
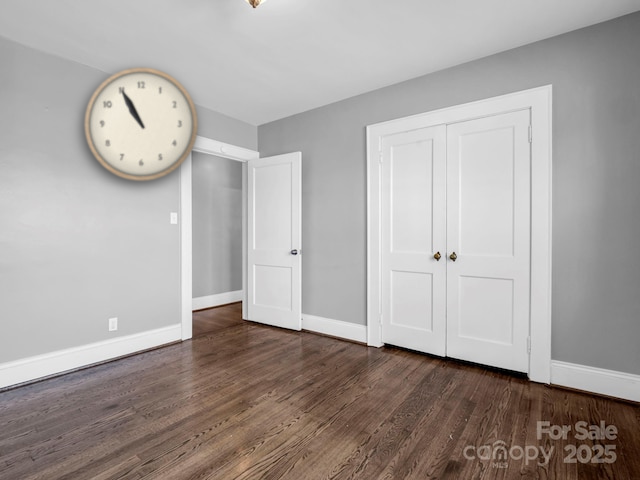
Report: 10:55
